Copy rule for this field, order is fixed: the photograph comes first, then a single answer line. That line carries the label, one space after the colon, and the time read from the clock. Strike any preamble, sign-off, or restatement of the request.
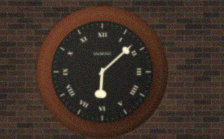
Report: 6:08
